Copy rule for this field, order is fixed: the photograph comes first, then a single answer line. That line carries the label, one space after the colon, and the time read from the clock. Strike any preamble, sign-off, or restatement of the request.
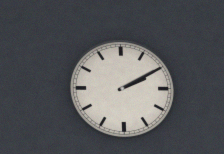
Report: 2:10
